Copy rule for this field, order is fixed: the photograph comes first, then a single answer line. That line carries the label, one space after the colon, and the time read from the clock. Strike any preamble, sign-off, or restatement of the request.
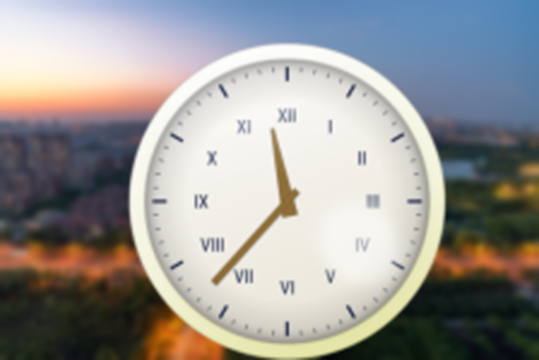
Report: 11:37
